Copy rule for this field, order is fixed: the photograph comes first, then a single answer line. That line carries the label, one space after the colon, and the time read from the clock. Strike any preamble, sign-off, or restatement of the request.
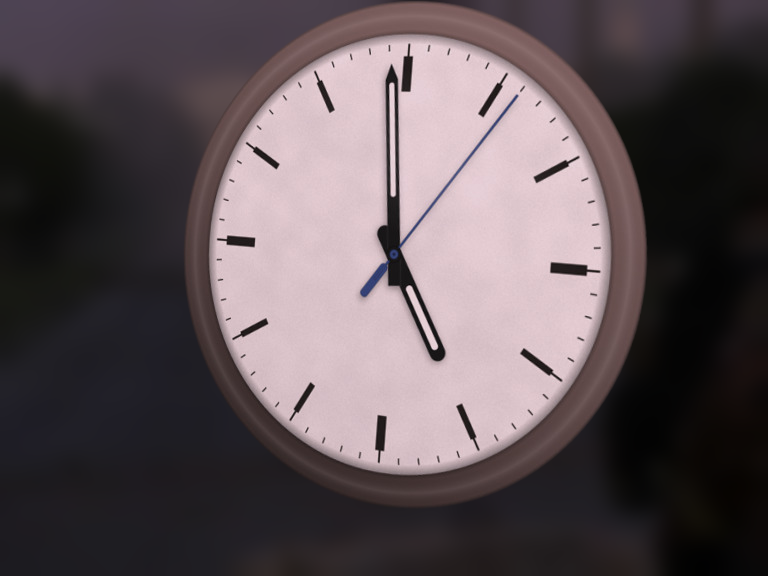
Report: 4:59:06
